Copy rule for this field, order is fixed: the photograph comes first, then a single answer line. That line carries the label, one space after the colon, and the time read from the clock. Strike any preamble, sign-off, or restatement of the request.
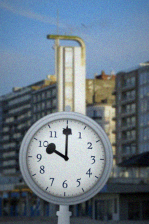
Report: 10:00
